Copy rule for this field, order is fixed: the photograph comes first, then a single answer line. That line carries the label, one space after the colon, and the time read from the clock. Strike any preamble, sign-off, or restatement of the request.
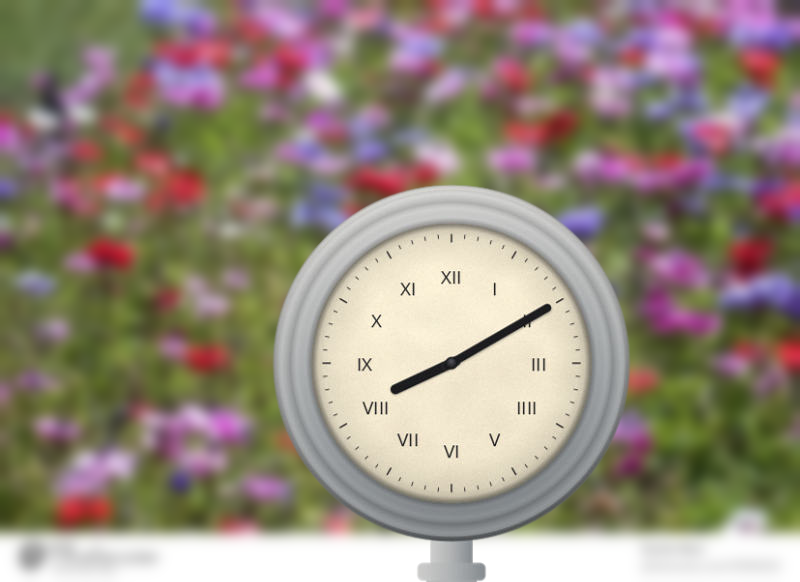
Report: 8:10
